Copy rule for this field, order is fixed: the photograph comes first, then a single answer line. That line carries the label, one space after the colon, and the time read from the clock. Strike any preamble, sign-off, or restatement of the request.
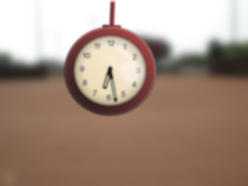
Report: 6:28
